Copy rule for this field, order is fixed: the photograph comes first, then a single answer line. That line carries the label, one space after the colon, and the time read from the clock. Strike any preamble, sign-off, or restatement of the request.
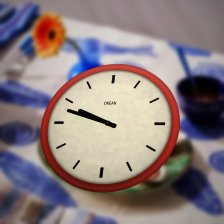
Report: 9:48
